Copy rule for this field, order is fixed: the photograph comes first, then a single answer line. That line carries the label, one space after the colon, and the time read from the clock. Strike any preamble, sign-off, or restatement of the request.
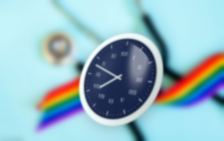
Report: 7:48
